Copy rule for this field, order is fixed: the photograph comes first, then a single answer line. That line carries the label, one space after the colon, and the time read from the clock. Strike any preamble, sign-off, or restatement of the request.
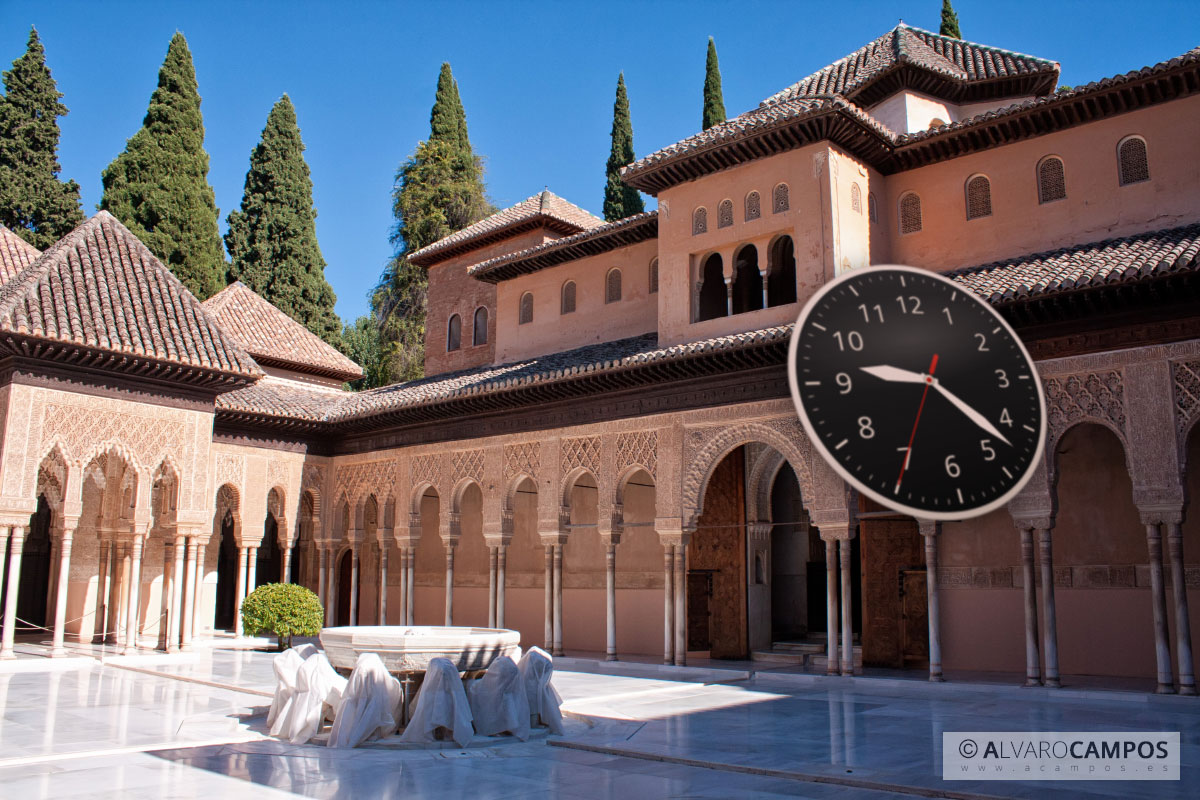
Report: 9:22:35
